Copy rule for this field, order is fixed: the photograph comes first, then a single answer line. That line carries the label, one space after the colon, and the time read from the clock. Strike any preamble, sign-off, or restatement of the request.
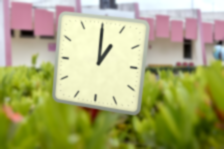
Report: 1:00
